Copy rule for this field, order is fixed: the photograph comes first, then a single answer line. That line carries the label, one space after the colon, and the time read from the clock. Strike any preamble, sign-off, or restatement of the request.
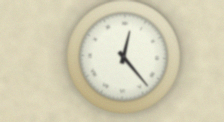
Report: 12:23
